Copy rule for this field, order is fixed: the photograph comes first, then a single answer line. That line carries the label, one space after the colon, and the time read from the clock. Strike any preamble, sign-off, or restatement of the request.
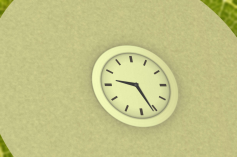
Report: 9:26
